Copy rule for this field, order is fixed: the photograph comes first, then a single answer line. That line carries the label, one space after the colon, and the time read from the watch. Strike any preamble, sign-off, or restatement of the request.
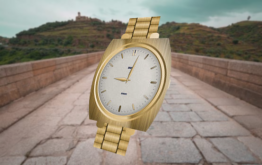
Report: 9:02
